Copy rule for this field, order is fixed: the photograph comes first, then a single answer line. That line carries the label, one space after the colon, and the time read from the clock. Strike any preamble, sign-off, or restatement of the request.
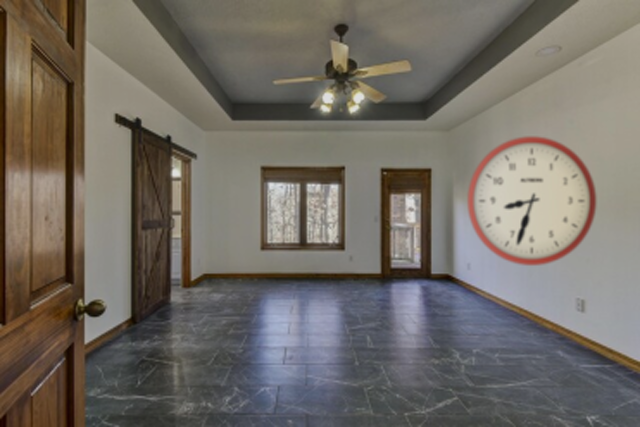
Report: 8:33
